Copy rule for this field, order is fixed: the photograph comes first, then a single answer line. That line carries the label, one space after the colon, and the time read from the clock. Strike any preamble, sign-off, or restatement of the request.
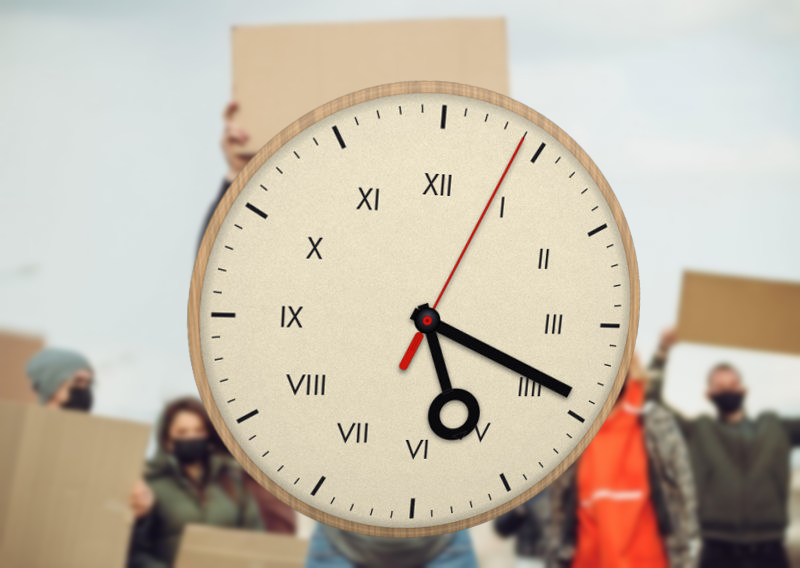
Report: 5:19:04
